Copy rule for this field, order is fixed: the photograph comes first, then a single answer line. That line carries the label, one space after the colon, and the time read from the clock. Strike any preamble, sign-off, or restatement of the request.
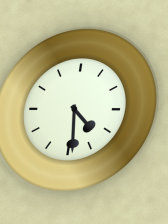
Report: 4:29
